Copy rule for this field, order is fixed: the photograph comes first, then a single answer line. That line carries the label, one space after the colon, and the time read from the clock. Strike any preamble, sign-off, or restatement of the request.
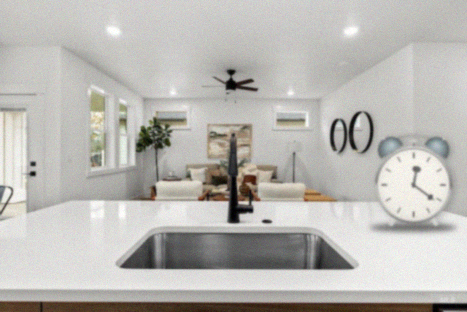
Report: 12:21
